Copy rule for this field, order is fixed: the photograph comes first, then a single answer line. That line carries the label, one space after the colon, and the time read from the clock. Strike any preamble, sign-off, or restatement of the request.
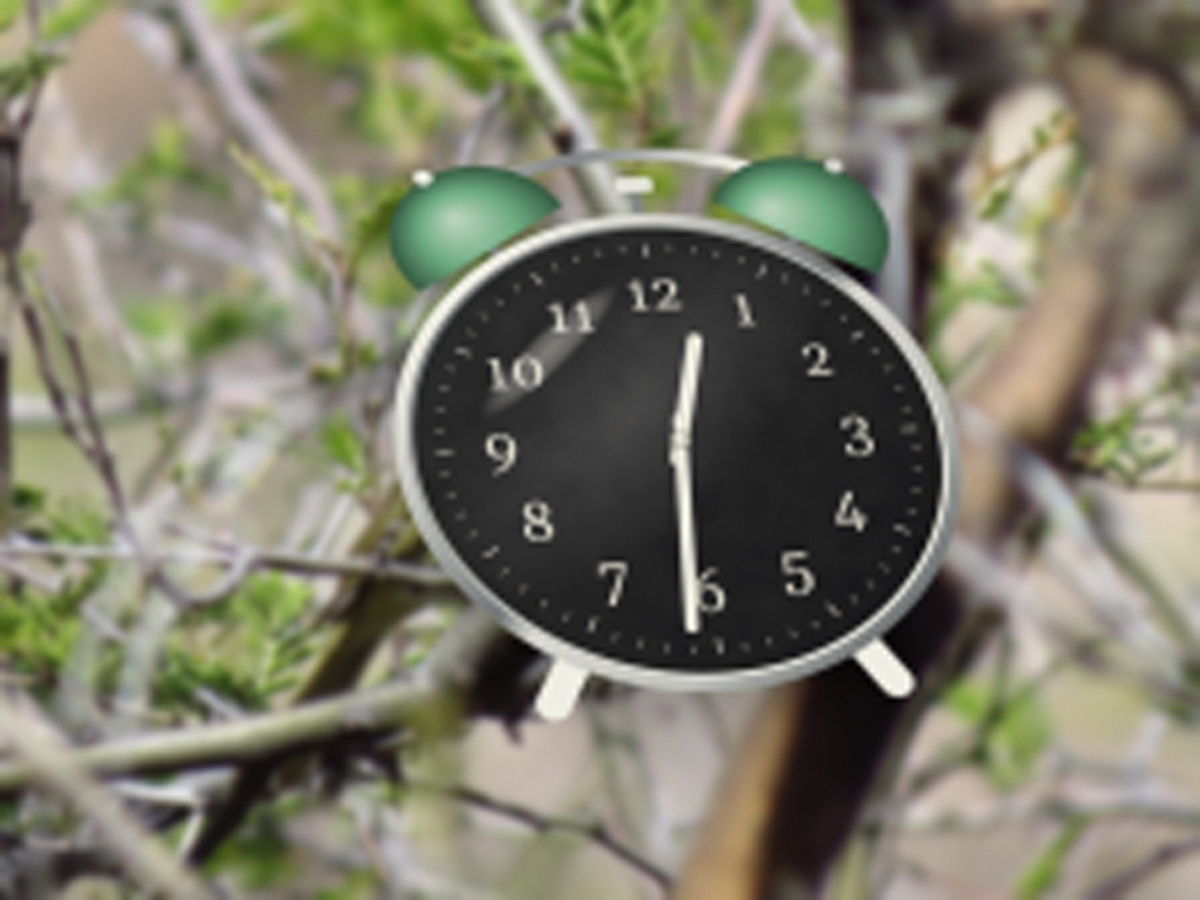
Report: 12:31
